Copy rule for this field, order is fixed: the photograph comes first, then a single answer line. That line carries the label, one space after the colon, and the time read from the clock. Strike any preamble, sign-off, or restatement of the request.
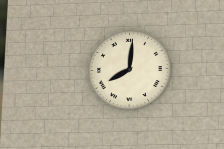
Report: 8:01
